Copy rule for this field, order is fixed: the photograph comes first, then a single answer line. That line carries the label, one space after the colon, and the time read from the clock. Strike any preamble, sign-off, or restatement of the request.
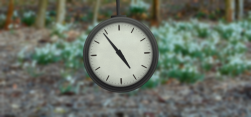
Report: 4:54
